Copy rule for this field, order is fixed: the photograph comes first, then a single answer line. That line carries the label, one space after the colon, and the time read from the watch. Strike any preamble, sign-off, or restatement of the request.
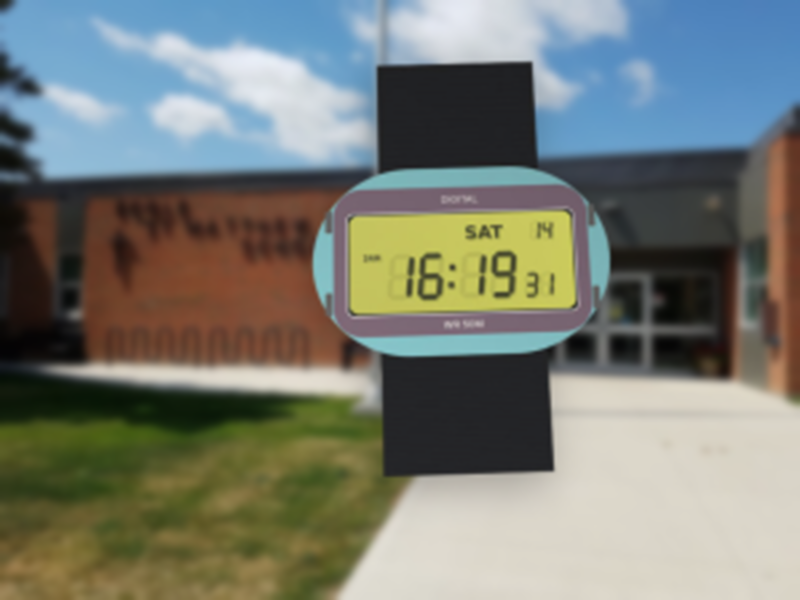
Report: 16:19:31
